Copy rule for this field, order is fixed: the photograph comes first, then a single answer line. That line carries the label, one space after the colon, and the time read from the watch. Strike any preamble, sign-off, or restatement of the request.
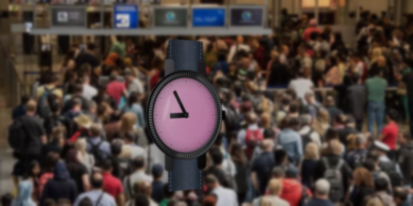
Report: 8:55
